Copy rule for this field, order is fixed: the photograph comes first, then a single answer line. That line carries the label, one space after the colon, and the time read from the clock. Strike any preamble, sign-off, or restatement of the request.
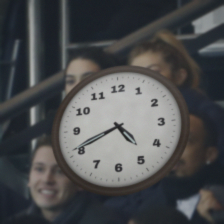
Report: 4:41
